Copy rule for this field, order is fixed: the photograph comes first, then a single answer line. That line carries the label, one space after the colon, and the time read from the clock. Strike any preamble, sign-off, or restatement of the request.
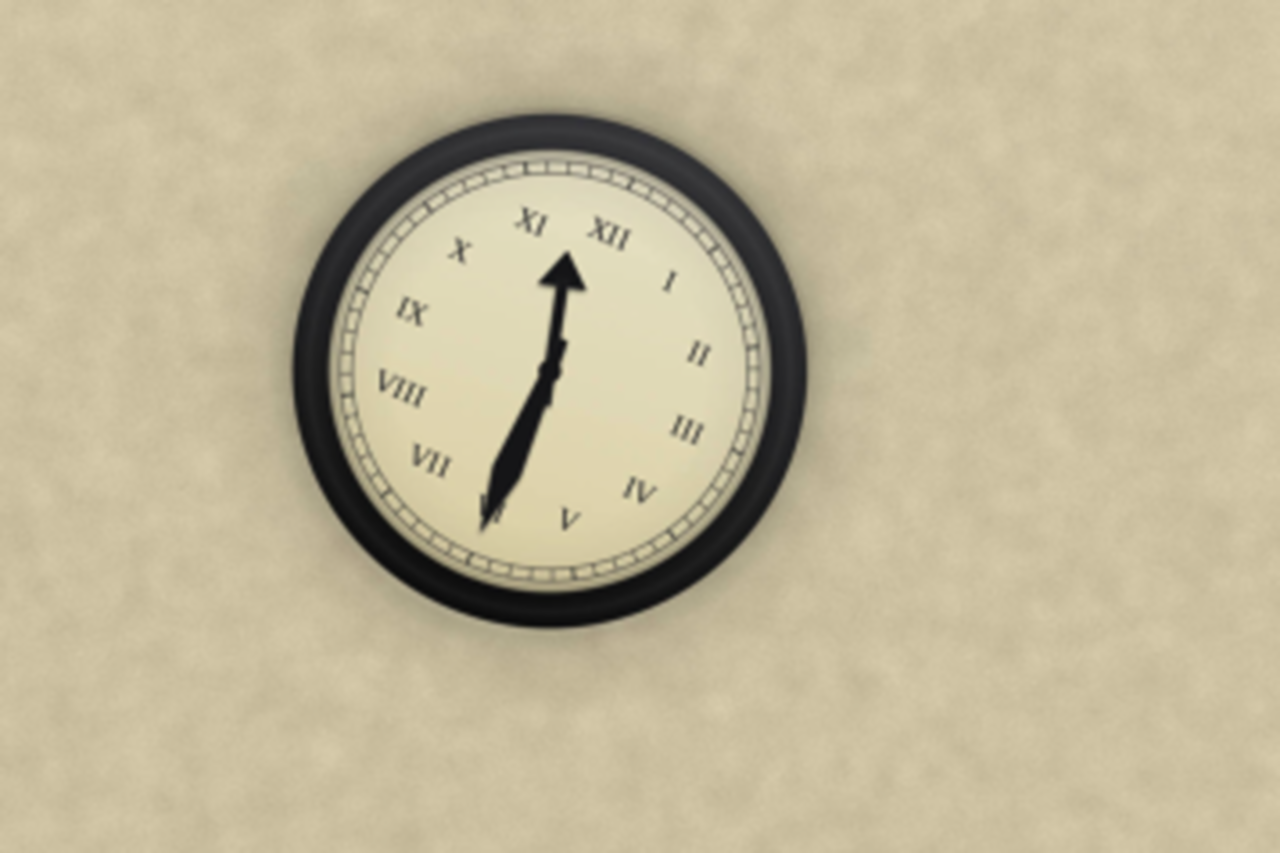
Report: 11:30
